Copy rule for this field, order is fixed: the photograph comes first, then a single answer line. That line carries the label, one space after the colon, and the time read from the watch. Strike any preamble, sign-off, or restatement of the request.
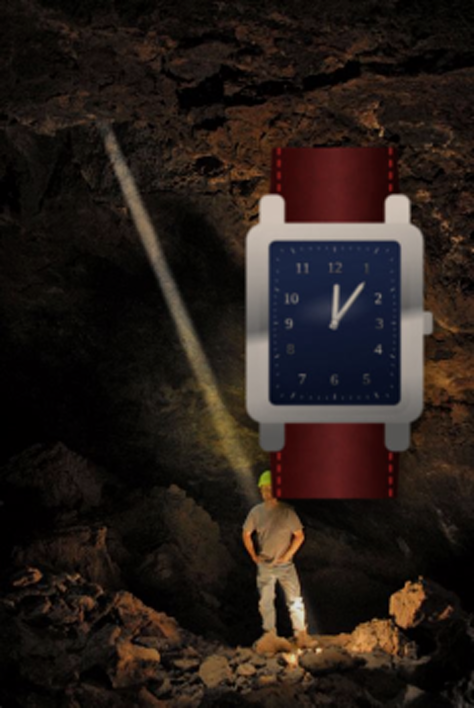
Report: 12:06
